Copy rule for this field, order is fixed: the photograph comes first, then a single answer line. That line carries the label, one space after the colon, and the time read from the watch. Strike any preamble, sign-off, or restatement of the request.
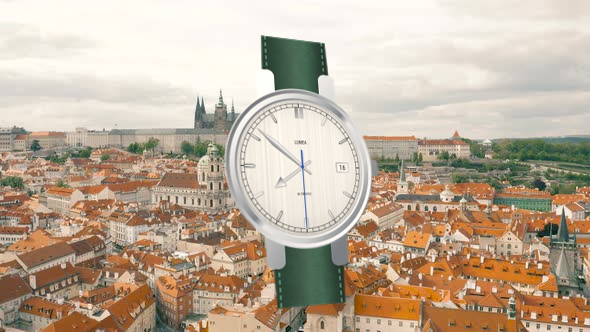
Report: 7:51:30
